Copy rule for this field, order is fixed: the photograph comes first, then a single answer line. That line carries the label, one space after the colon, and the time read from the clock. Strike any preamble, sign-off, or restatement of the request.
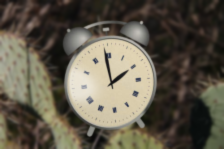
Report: 1:59
